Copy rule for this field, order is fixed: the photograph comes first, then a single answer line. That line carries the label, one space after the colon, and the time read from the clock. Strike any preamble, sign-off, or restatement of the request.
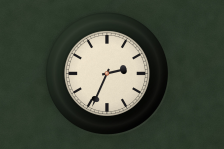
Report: 2:34
